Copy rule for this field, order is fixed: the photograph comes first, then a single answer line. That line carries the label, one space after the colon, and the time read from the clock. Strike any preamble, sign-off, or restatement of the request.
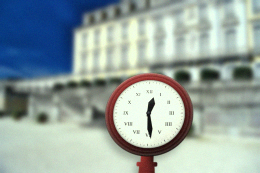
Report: 12:29
